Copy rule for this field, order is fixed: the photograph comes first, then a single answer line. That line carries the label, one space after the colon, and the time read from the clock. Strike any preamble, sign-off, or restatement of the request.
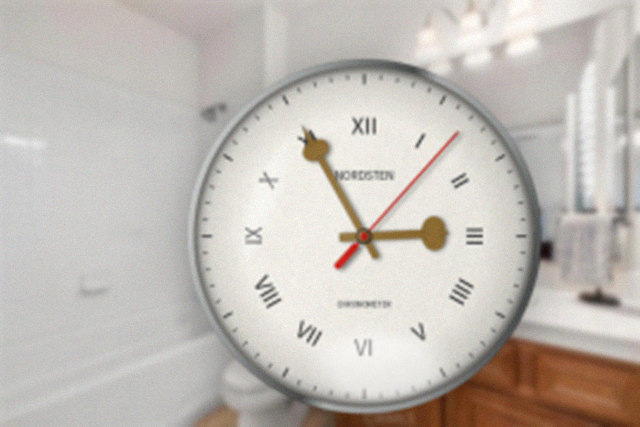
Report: 2:55:07
